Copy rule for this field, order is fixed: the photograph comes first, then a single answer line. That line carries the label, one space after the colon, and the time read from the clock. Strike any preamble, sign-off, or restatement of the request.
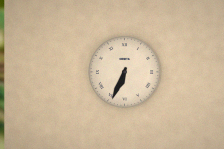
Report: 6:34
